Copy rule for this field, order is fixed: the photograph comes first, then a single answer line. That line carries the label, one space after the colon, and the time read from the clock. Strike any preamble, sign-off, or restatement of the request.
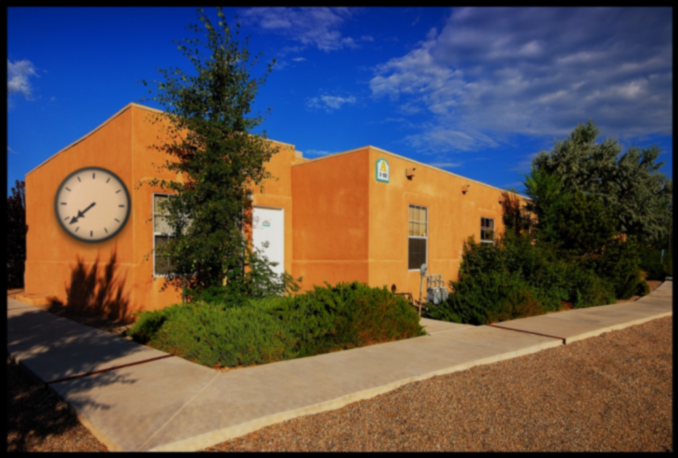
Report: 7:38
